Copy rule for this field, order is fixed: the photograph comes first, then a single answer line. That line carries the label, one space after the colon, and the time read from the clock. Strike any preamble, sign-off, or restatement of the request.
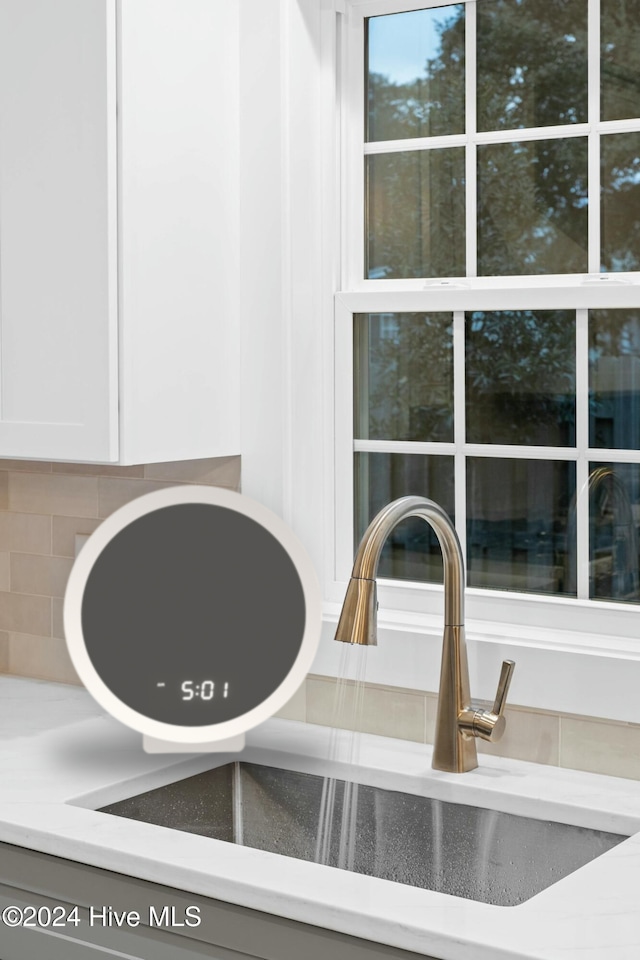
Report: 5:01
